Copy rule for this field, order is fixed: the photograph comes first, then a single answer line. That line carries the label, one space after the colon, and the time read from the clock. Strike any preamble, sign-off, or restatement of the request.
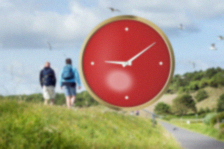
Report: 9:09
